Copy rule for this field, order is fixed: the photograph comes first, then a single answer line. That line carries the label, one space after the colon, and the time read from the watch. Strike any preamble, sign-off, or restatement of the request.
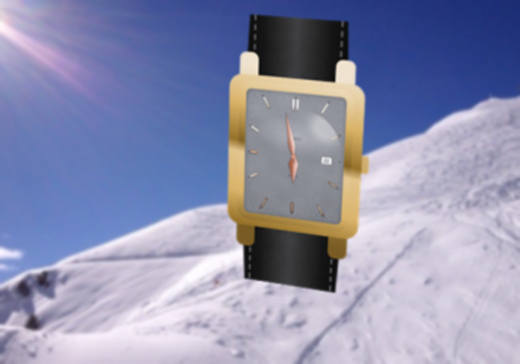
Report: 5:58
